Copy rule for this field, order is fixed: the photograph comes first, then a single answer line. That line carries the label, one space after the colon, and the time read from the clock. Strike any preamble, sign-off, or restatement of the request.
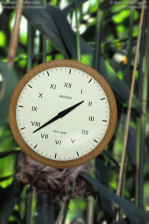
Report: 1:38
